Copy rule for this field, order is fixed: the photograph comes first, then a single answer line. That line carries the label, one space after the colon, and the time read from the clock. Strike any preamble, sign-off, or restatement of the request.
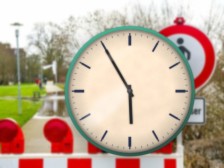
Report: 5:55
